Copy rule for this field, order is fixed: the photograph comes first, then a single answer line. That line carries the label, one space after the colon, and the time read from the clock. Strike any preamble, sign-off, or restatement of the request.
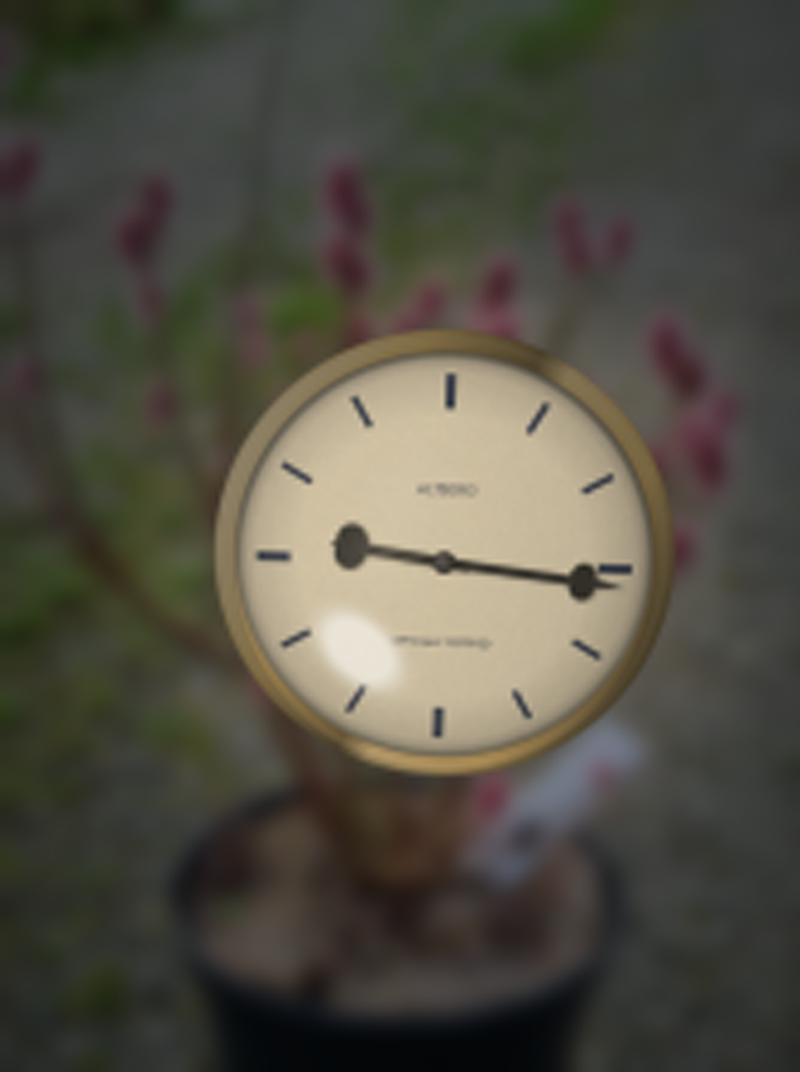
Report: 9:16
